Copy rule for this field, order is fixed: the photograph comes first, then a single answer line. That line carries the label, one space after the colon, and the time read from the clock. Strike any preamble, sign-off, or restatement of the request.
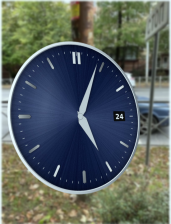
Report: 5:04
